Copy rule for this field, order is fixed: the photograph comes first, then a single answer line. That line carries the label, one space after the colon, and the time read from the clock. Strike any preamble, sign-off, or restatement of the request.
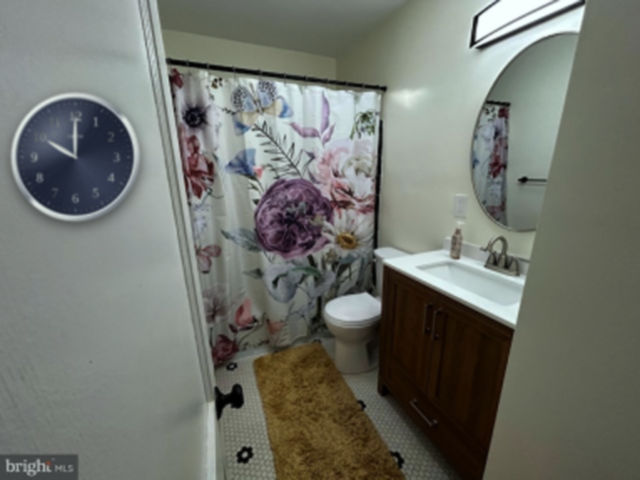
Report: 10:00
